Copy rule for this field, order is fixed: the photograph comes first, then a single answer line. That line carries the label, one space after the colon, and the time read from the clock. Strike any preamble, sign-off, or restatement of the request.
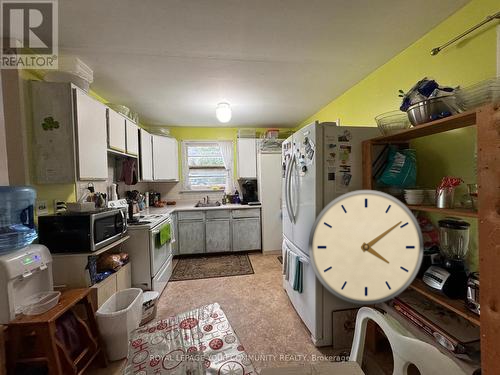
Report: 4:09
